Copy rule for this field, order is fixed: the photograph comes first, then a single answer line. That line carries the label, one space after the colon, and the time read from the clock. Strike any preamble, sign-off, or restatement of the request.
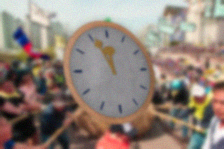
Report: 11:56
